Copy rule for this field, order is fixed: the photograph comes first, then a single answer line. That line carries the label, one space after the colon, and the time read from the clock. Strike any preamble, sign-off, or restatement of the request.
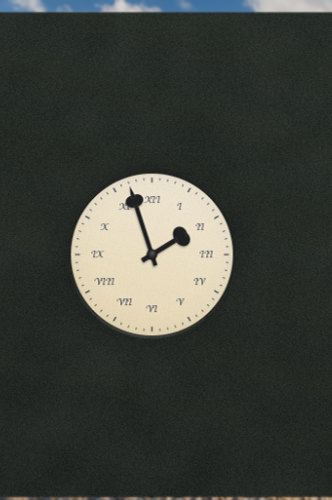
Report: 1:57
